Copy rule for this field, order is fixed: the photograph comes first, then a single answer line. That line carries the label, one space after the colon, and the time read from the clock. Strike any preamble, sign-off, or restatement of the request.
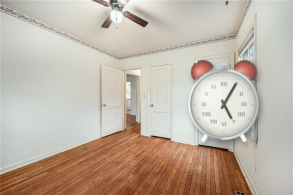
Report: 5:05
